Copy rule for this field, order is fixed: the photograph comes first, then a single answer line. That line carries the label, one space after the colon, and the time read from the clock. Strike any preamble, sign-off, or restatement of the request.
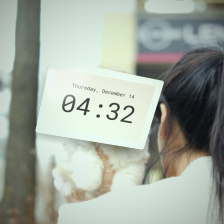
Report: 4:32
